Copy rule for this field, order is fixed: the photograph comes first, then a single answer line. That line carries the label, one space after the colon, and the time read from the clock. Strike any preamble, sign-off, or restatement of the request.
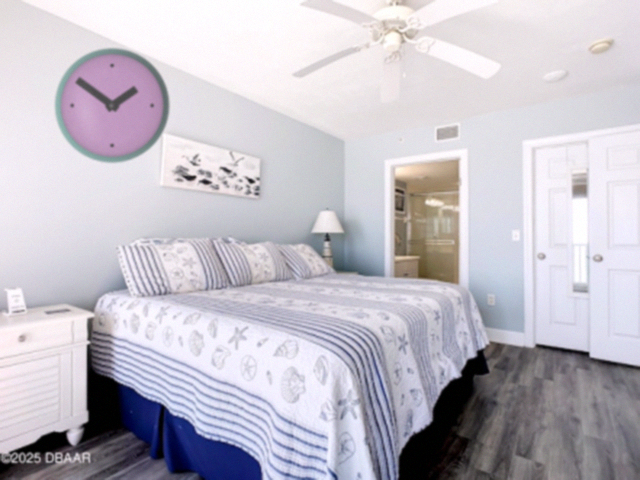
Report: 1:51
